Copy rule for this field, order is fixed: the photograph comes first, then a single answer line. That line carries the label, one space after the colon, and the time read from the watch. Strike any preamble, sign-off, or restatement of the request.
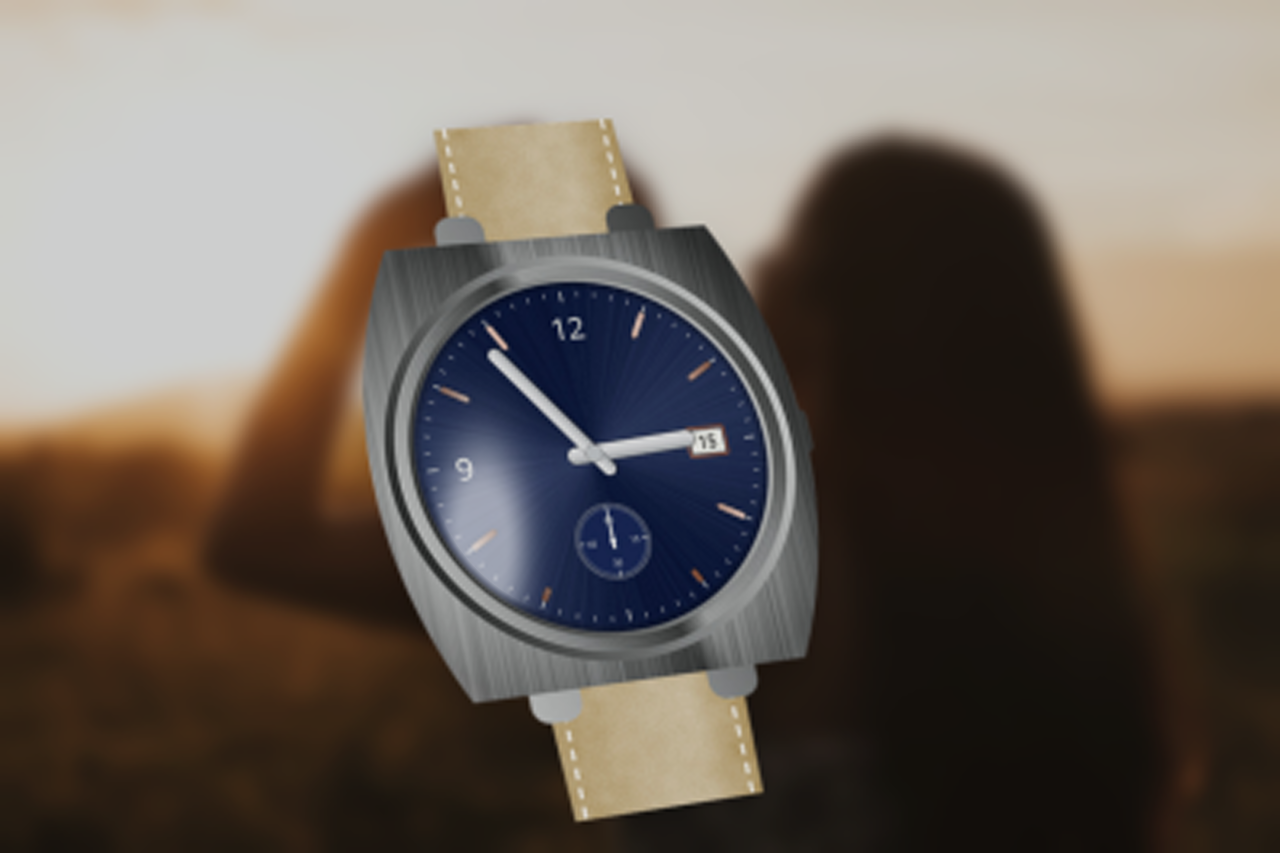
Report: 2:54
